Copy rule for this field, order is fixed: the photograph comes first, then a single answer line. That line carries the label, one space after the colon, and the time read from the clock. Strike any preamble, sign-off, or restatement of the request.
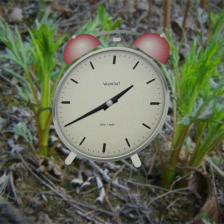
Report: 1:40
